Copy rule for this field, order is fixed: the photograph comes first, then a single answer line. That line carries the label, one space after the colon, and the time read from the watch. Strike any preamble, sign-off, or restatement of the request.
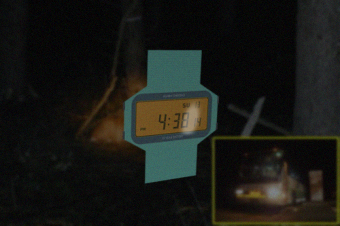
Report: 4:38:14
